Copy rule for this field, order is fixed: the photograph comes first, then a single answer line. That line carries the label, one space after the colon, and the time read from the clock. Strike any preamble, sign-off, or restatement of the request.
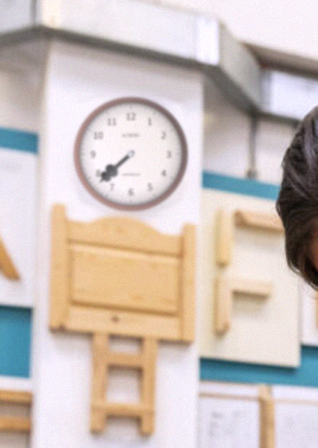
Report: 7:38
